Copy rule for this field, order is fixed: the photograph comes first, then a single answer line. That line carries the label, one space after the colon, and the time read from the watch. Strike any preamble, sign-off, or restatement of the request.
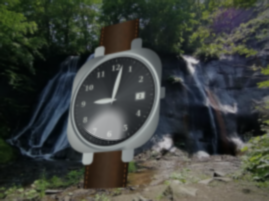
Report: 9:02
